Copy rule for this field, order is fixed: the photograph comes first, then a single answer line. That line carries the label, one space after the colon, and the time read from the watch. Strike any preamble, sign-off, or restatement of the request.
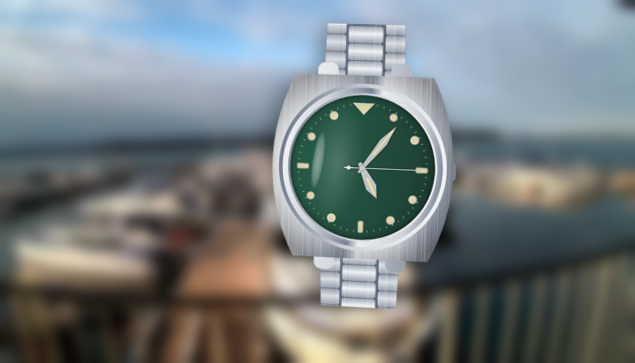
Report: 5:06:15
